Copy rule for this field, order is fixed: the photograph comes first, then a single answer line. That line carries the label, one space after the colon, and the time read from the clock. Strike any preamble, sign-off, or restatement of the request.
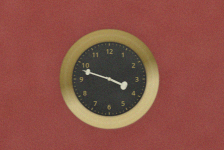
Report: 3:48
